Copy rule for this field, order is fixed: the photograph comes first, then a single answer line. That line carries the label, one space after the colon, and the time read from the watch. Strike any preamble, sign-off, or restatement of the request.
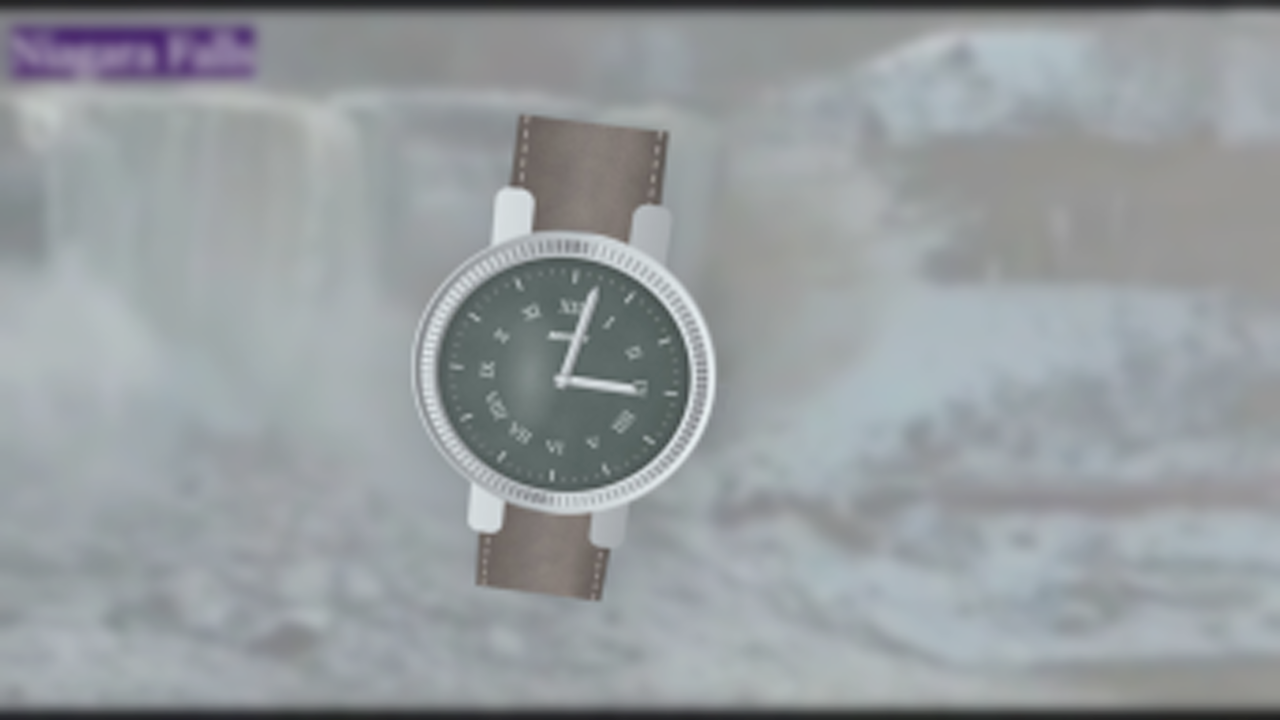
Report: 3:02
